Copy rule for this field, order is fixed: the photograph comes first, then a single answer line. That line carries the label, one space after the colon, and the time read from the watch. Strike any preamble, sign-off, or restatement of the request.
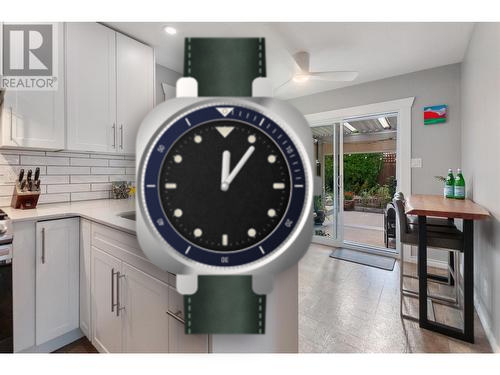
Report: 12:06
